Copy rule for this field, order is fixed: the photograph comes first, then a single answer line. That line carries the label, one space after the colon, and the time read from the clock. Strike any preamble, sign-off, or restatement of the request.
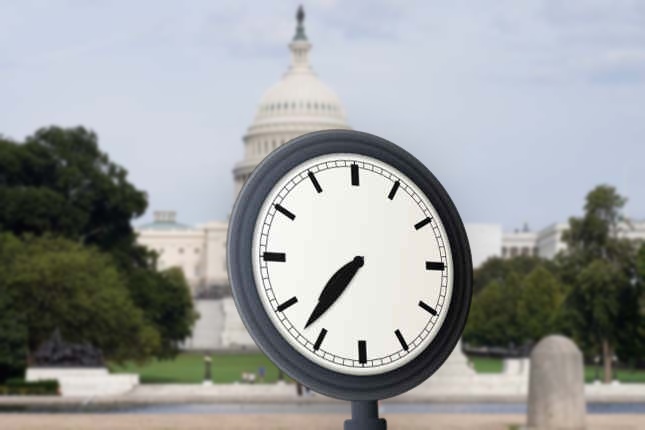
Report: 7:37
